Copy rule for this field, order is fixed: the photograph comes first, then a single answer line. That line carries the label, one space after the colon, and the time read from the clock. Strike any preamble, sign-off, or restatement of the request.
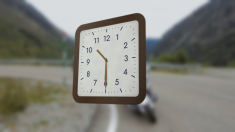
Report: 10:30
